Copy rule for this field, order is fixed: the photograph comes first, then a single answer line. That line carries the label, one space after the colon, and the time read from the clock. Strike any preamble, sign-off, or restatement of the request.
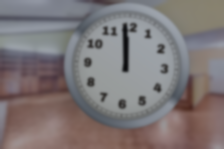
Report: 11:59
